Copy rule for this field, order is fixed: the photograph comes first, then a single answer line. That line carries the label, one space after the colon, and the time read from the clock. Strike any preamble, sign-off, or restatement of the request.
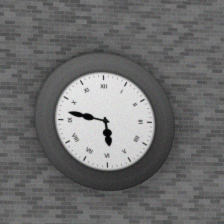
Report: 5:47
